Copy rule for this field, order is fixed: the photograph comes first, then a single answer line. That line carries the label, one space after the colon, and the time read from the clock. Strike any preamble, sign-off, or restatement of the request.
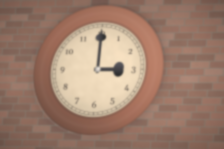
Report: 3:00
